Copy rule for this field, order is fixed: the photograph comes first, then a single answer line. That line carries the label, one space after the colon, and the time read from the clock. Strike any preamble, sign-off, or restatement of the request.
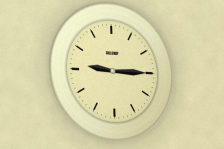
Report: 9:15
